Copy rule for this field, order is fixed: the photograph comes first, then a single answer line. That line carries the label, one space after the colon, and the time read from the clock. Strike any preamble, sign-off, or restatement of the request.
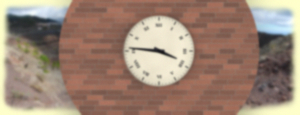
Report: 3:46
